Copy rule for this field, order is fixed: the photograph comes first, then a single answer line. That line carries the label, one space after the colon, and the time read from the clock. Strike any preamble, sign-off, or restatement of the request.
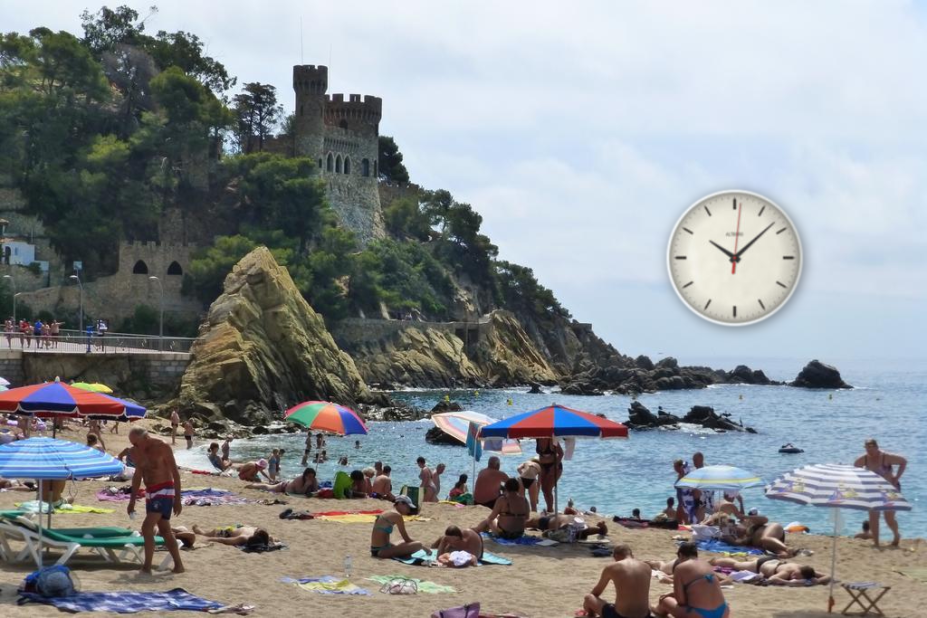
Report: 10:08:01
